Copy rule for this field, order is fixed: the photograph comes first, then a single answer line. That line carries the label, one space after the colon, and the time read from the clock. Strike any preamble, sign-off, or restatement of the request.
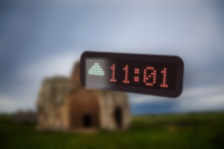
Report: 11:01
